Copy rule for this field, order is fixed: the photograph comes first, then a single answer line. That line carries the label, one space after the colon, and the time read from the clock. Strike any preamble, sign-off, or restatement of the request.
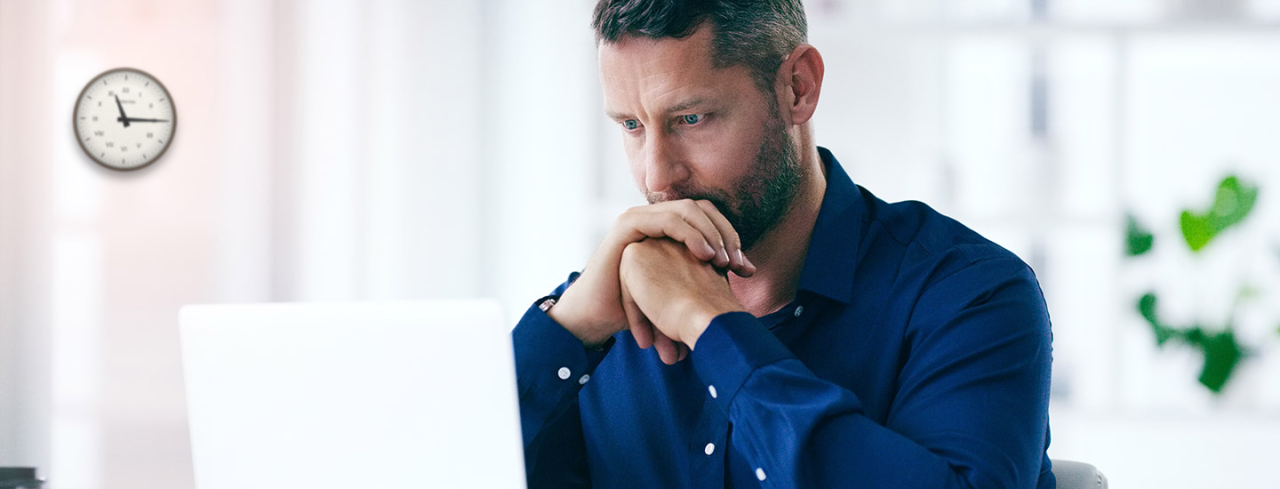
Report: 11:15
